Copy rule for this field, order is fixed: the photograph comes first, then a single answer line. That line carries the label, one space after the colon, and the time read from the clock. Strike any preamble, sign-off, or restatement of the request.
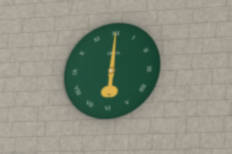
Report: 6:00
